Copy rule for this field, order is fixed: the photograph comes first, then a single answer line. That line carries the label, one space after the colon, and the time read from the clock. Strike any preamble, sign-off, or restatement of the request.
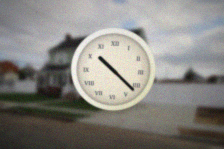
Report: 10:22
